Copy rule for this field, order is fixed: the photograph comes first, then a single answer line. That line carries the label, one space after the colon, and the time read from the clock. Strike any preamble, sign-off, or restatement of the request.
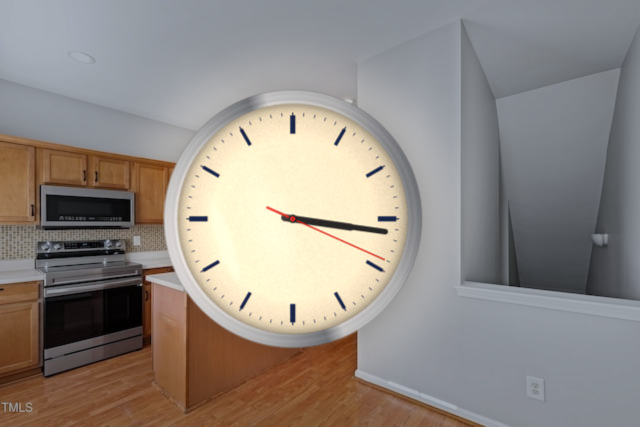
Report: 3:16:19
